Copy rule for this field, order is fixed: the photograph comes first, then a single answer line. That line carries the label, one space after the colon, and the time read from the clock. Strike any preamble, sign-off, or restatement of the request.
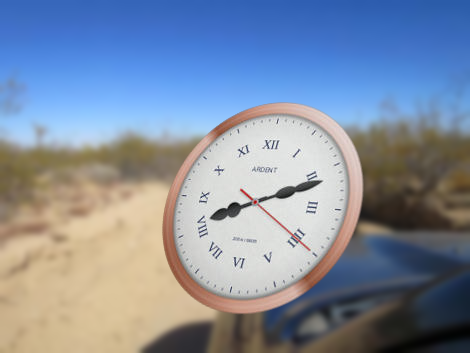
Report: 8:11:20
